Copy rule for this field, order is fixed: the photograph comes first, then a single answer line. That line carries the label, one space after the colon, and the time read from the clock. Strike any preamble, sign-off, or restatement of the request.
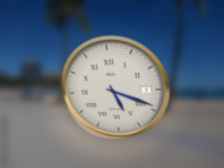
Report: 5:19
